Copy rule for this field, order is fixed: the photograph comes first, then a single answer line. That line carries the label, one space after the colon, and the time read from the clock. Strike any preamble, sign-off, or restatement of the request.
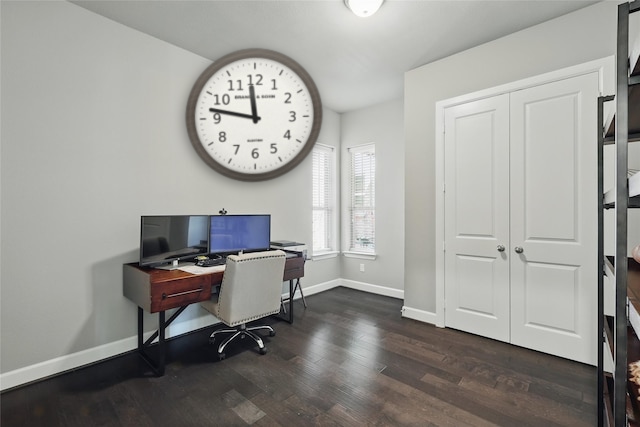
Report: 11:47
